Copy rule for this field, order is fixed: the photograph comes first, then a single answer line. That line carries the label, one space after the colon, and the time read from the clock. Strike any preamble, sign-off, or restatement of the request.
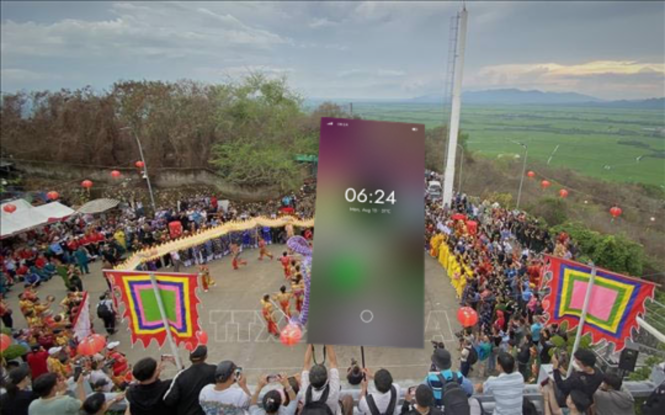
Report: 6:24
